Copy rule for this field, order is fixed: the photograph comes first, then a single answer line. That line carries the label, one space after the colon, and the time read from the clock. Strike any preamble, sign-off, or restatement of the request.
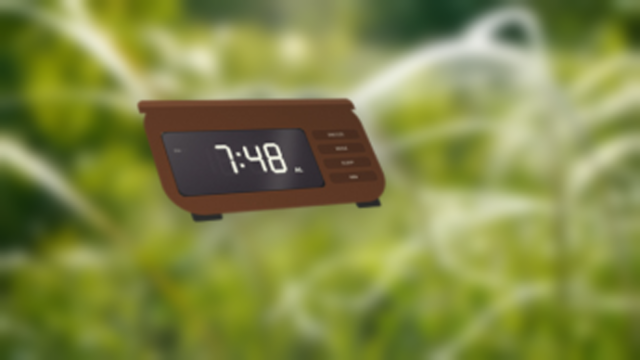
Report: 7:48
